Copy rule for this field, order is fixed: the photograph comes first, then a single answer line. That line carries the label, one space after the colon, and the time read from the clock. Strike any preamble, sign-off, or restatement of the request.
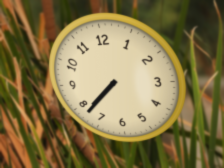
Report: 7:38
